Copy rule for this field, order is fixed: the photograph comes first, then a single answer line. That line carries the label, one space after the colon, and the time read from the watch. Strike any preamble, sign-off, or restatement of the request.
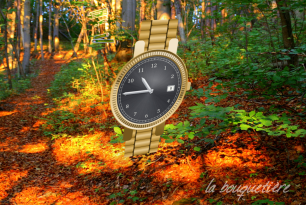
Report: 10:45
